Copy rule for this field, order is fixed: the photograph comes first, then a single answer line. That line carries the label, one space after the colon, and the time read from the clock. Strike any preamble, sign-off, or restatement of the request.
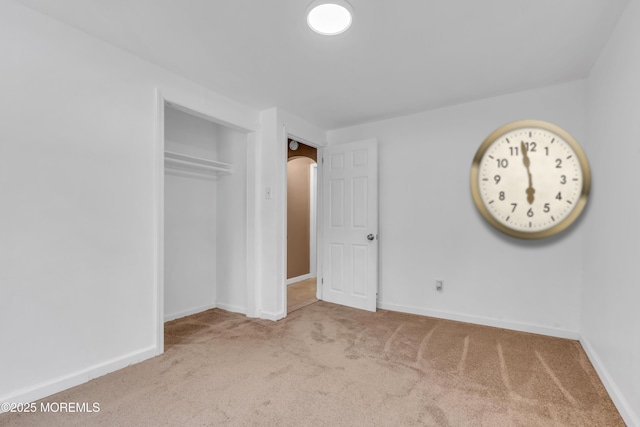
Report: 5:58
